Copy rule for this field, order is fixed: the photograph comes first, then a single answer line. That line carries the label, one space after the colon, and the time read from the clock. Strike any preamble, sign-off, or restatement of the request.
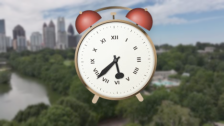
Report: 5:38
